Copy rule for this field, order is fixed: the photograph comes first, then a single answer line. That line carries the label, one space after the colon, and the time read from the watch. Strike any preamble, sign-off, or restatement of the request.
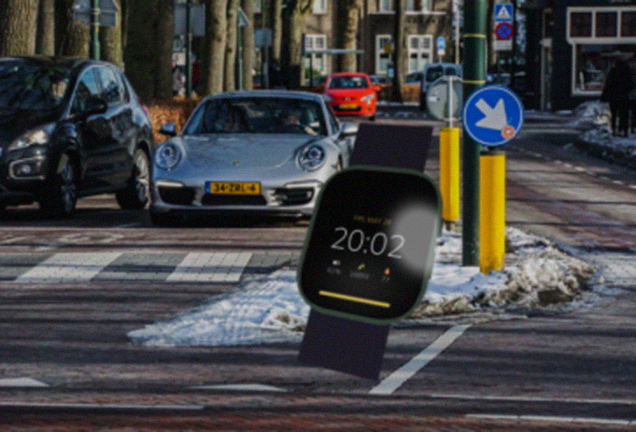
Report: 20:02
